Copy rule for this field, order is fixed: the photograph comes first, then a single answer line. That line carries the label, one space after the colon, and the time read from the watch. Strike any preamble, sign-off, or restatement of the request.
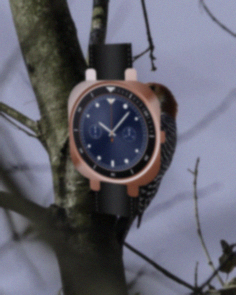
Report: 10:07
